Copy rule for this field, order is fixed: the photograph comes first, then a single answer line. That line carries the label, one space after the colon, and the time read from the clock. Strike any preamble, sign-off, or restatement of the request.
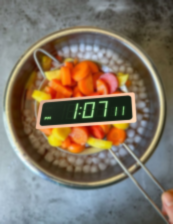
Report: 1:07:11
